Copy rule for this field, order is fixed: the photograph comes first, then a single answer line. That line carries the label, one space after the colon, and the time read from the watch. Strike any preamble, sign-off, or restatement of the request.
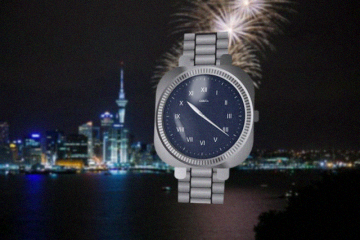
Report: 10:21
